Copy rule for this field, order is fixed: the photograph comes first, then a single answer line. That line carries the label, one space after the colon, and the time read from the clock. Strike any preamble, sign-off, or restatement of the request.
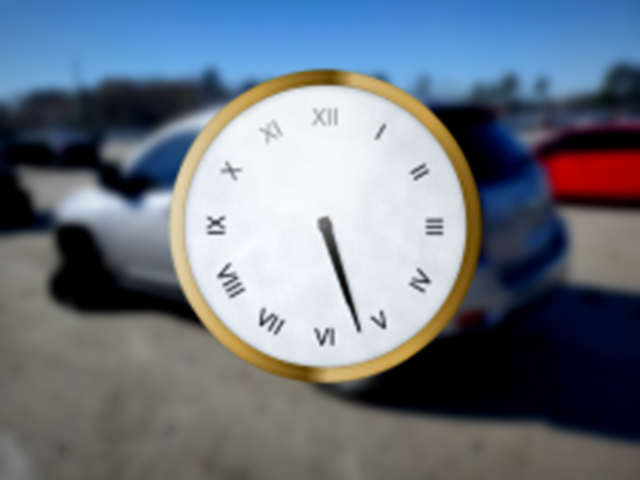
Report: 5:27
